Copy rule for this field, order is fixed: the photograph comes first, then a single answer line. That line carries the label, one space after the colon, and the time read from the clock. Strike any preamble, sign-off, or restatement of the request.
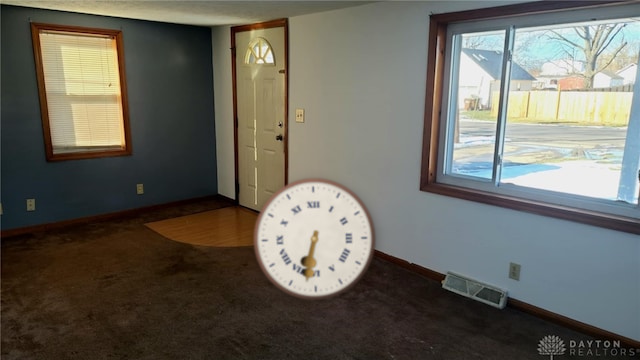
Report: 6:32
